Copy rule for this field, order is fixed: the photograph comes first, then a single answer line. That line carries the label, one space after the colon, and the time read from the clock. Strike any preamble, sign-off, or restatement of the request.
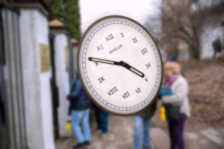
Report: 4:51
